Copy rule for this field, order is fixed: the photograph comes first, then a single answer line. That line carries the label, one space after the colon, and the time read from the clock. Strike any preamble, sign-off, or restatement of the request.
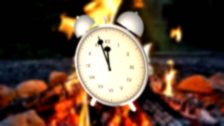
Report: 11:57
